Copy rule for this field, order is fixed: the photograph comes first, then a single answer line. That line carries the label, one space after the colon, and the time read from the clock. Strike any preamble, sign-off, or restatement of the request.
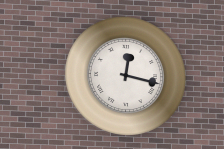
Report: 12:17
